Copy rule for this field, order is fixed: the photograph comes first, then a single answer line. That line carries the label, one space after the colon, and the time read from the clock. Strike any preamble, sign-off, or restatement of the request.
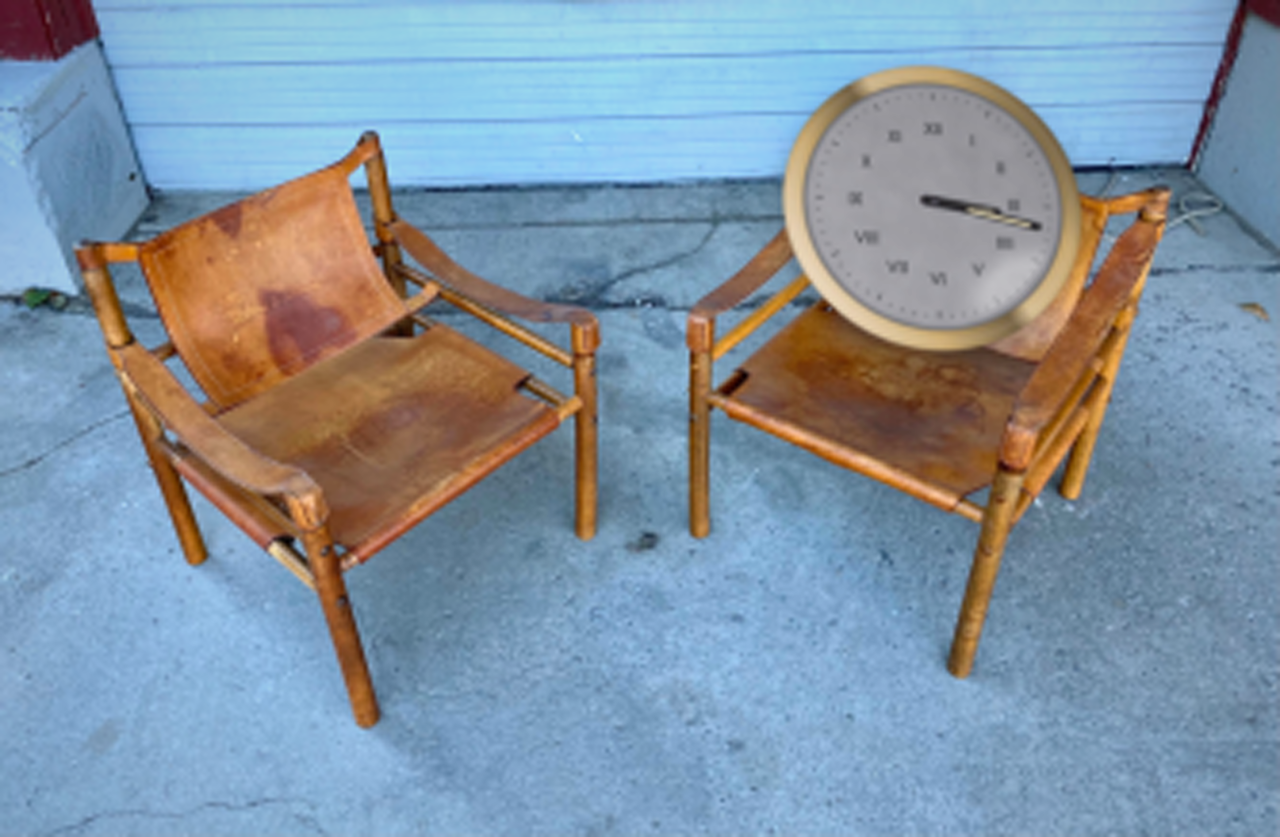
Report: 3:17
